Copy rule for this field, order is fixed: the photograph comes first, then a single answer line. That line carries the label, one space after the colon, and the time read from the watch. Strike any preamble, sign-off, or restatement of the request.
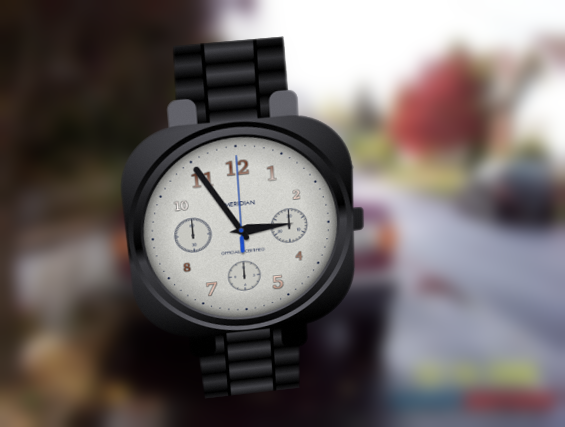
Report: 2:55
